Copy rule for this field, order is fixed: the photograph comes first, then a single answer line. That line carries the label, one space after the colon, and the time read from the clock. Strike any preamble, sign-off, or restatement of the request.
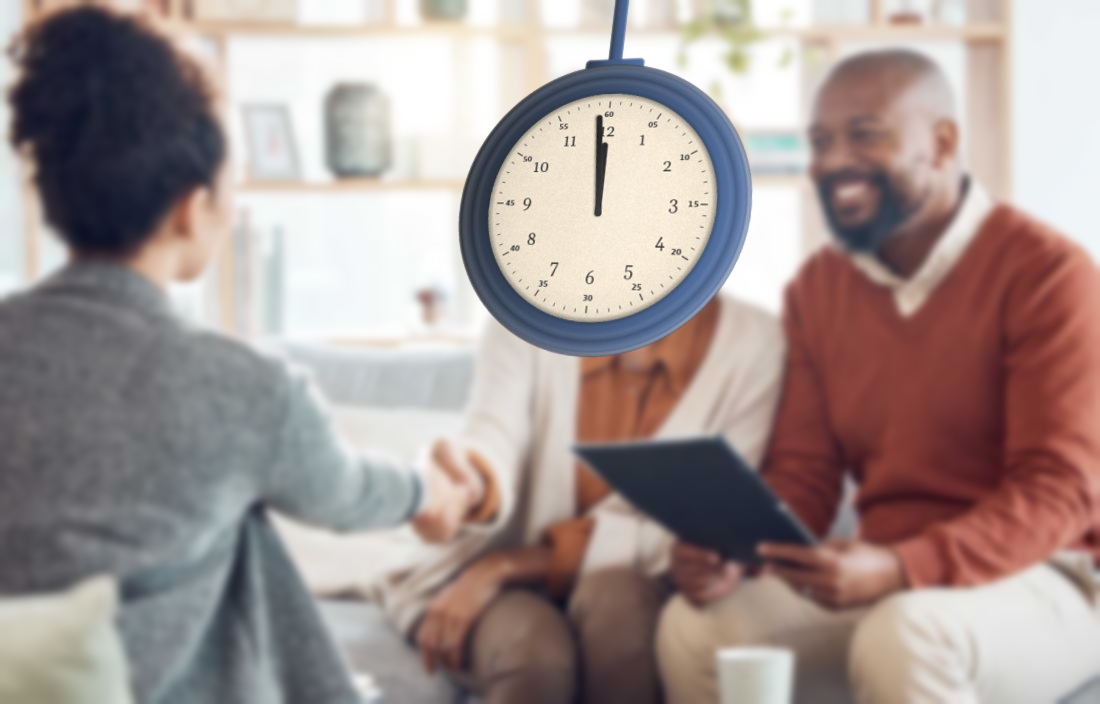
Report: 11:59
